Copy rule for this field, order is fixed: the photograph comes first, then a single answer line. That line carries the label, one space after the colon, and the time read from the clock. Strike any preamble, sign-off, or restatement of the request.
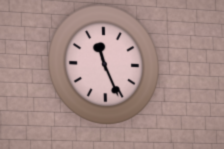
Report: 11:26
